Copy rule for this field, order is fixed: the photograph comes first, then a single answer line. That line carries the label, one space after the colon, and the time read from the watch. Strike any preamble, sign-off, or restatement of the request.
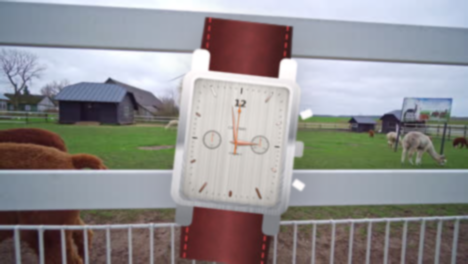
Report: 2:58
